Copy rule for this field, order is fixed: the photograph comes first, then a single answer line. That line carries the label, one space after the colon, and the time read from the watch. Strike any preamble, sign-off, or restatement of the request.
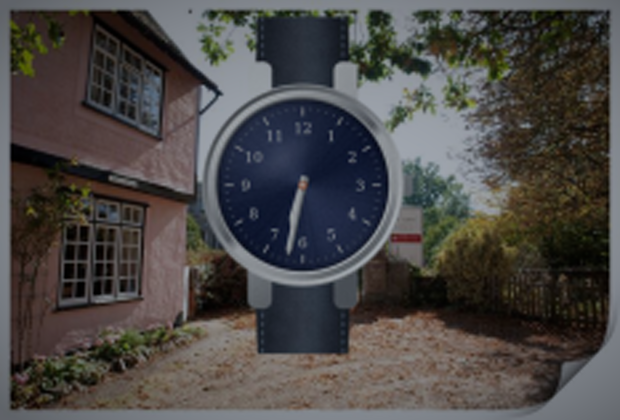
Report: 6:32
